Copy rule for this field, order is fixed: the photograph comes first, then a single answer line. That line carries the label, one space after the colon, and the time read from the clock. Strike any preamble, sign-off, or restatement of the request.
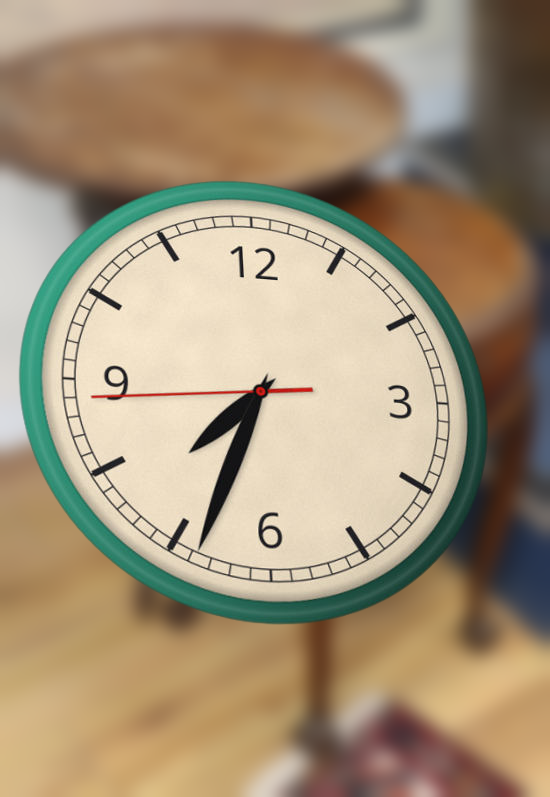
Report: 7:33:44
